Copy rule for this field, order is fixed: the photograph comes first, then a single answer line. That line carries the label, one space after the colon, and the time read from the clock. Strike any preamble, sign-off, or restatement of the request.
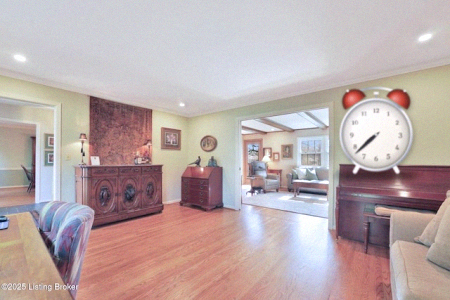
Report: 7:38
